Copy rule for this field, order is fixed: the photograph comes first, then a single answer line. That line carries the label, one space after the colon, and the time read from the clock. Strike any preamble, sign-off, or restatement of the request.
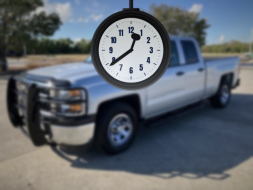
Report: 12:39
